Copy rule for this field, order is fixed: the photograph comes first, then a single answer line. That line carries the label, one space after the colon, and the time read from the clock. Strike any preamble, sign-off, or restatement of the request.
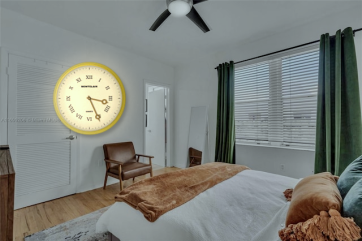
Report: 3:26
